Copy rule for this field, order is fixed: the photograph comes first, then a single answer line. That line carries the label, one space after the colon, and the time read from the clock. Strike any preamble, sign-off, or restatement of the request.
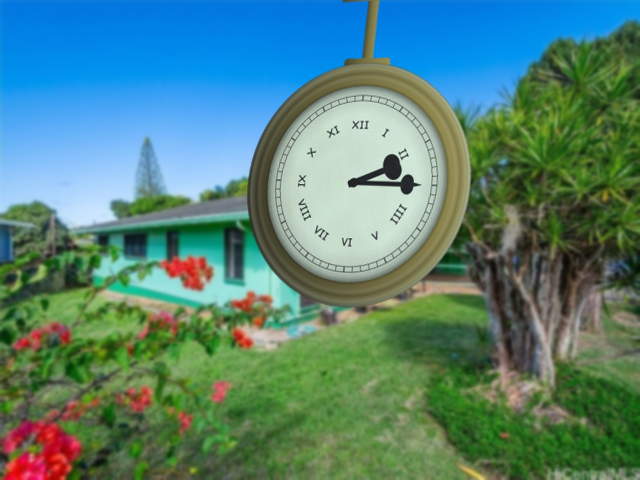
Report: 2:15
